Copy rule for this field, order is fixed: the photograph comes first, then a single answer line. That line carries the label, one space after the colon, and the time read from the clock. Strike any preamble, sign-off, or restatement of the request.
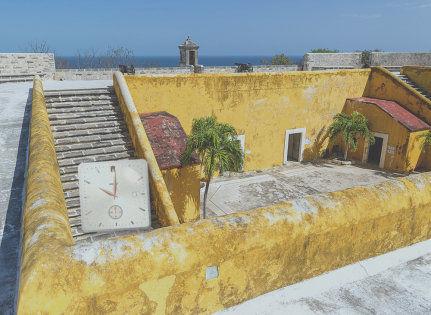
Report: 10:01
